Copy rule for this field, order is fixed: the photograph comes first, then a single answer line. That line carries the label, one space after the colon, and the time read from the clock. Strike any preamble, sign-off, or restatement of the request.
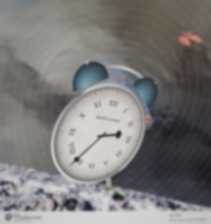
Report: 2:36
